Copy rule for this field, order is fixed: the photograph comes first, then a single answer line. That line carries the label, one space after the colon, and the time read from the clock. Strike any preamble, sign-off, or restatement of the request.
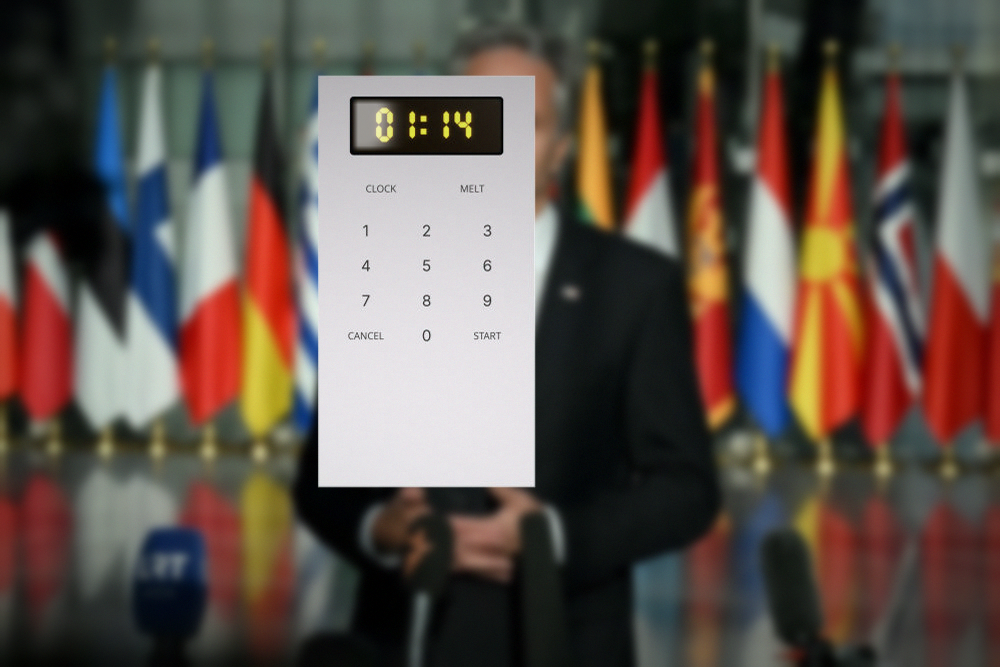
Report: 1:14
